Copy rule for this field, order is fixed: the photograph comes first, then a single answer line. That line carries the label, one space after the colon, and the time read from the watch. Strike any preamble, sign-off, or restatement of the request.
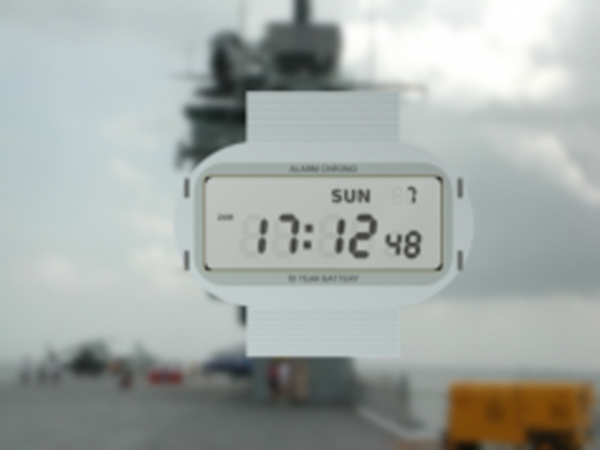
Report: 17:12:48
